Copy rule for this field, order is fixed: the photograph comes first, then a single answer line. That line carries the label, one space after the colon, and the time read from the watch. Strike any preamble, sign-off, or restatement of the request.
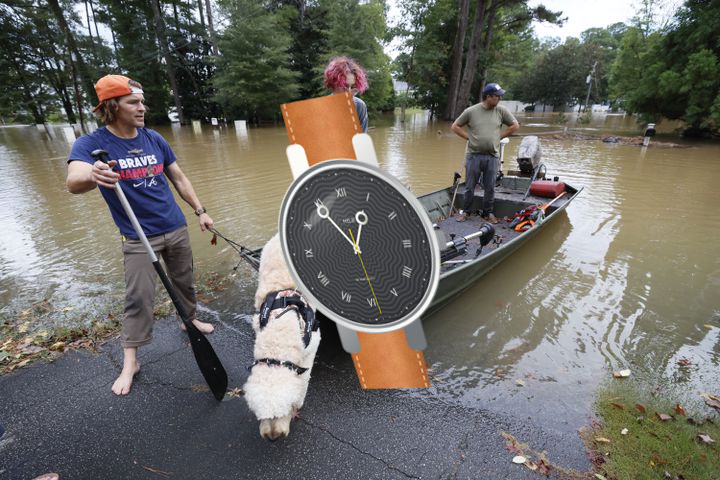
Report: 12:54:29
